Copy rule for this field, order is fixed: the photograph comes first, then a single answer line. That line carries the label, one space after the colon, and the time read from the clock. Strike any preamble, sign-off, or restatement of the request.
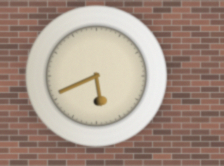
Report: 5:41
